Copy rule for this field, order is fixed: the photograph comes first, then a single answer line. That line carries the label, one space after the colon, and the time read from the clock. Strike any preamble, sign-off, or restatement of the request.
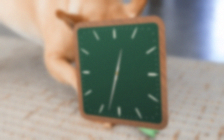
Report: 12:33
